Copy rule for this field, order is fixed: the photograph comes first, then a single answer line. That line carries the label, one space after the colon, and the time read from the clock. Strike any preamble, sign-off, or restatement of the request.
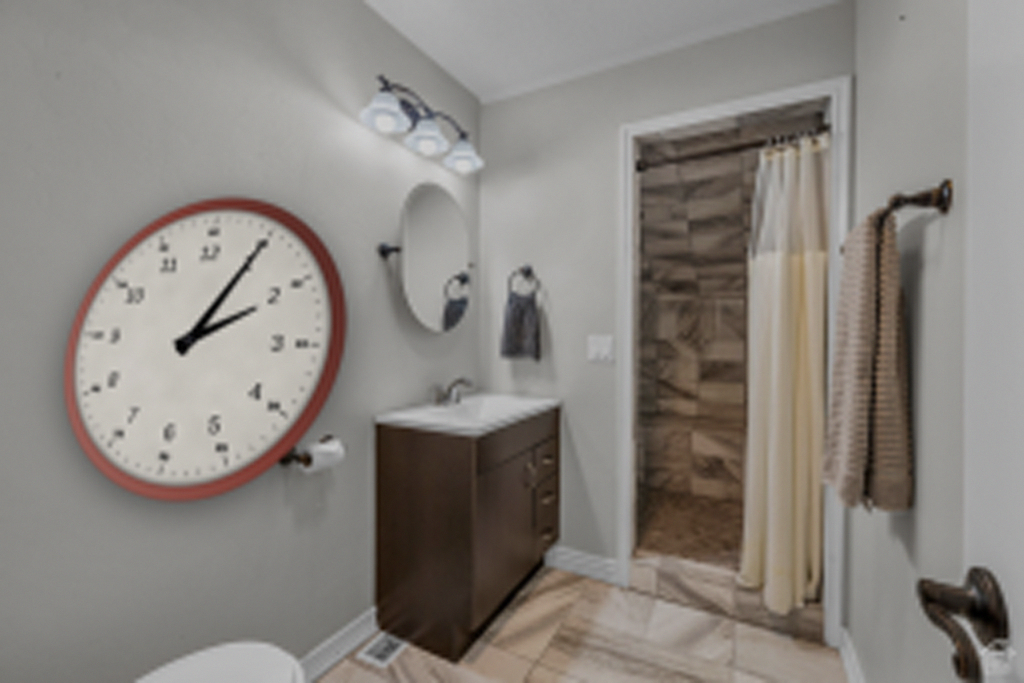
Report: 2:05
